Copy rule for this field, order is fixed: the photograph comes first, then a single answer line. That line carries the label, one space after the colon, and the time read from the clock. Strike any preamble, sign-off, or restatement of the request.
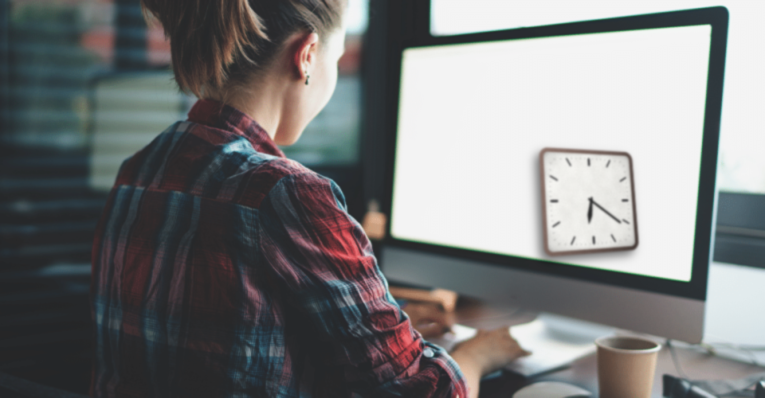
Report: 6:21
